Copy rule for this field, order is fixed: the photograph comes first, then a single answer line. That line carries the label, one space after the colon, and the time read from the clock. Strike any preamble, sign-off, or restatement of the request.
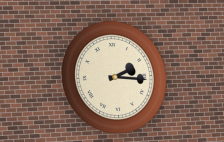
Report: 2:16
